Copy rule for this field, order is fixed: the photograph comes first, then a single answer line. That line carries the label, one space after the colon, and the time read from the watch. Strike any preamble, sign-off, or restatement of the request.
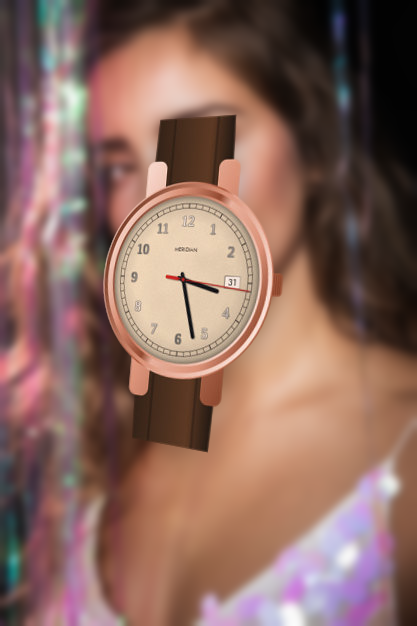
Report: 3:27:16
